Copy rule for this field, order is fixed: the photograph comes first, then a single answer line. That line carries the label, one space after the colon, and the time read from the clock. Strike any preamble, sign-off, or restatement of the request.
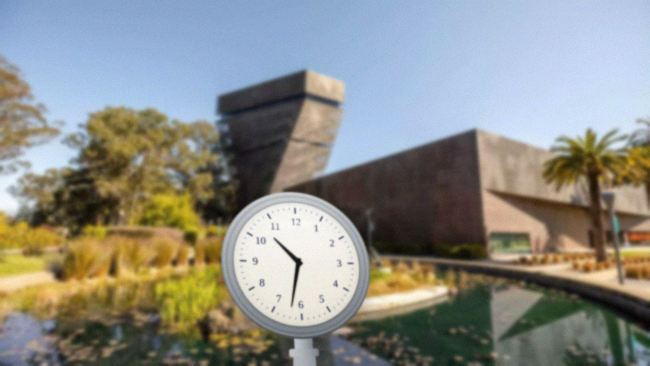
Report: 10:32
